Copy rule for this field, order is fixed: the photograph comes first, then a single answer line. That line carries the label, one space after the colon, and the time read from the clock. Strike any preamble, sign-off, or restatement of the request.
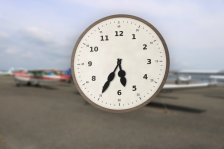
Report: 5:35
